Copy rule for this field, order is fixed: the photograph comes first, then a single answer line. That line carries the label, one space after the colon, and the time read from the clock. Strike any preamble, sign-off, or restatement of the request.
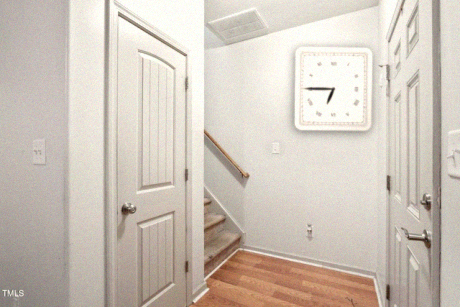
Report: 6:45
